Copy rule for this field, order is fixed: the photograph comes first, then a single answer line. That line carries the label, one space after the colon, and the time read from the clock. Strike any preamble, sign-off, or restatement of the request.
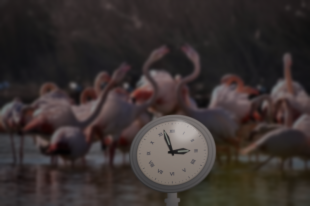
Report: 2:57
